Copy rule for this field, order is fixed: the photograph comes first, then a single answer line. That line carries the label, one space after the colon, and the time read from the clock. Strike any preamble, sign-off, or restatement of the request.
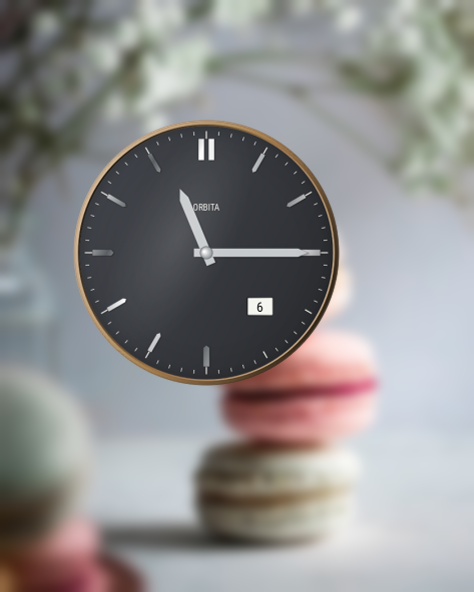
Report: 11:15
